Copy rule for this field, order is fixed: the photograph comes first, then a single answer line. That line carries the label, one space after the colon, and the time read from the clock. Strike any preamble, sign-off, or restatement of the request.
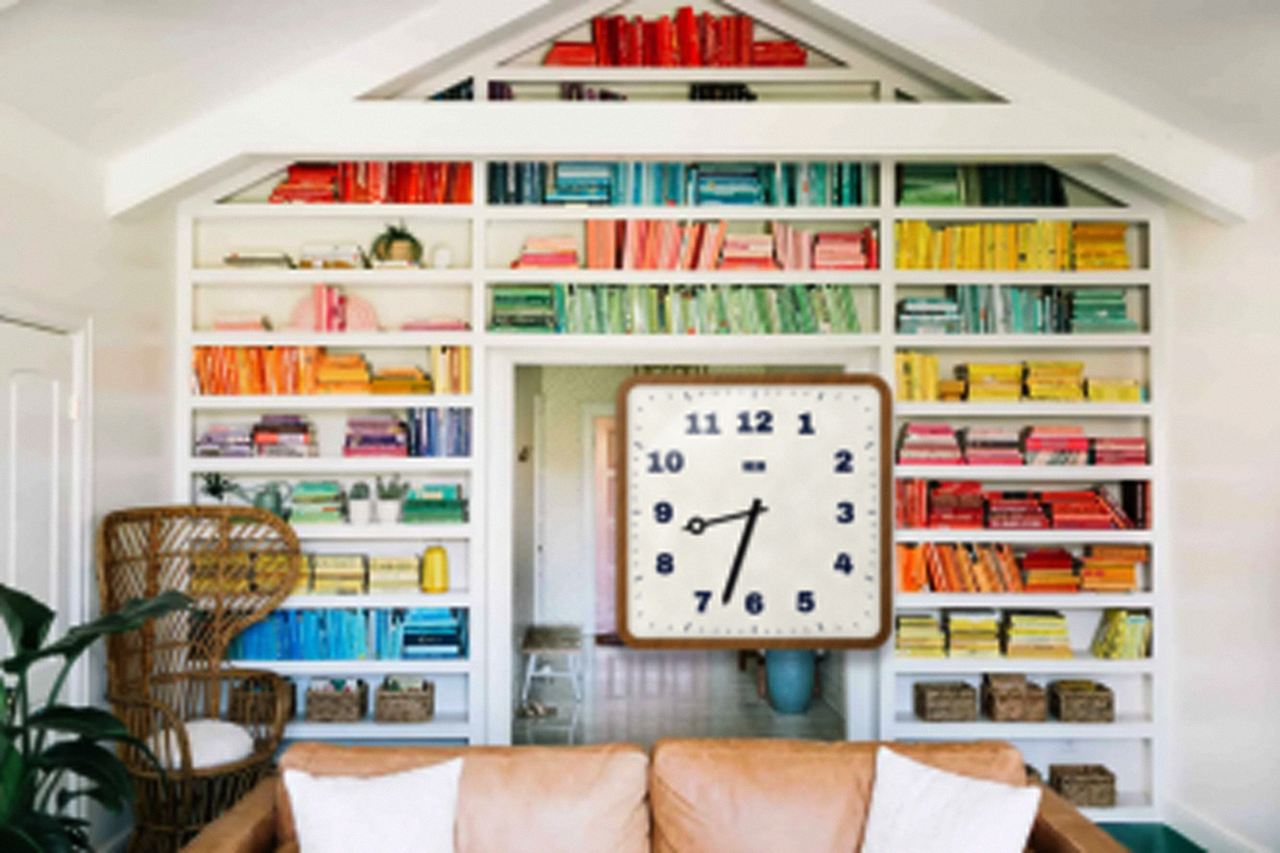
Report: 8:33
